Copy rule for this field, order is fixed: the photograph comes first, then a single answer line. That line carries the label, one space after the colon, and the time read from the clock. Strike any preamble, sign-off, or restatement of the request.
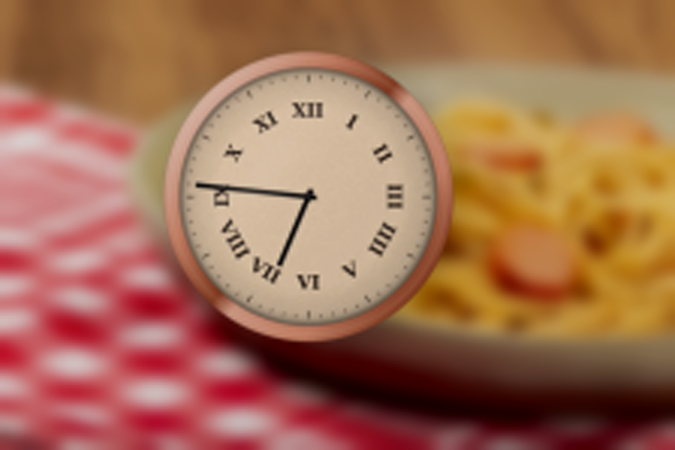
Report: 6:46
